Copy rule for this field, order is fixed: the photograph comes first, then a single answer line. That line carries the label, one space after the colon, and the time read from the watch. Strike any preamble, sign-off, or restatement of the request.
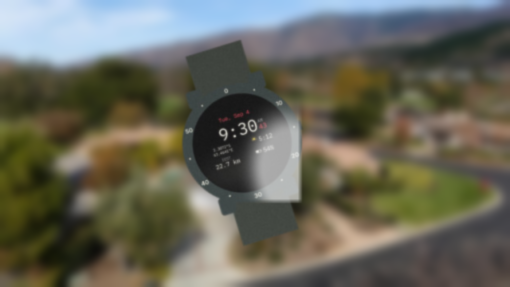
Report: 9:30
